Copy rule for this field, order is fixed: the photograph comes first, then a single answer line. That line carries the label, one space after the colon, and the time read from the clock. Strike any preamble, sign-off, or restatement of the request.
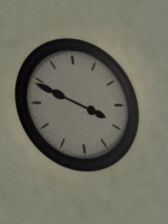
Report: 3:49
